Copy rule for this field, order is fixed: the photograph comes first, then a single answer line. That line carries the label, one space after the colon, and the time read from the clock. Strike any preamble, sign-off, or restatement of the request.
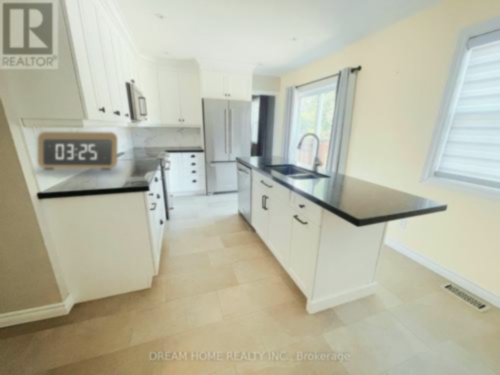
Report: 3:25
